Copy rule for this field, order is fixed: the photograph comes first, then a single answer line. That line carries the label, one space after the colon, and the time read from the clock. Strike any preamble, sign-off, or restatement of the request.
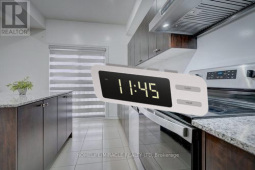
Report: 11:45
